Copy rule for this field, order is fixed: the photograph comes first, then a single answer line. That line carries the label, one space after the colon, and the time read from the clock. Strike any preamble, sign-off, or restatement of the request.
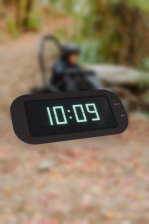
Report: 10:09
